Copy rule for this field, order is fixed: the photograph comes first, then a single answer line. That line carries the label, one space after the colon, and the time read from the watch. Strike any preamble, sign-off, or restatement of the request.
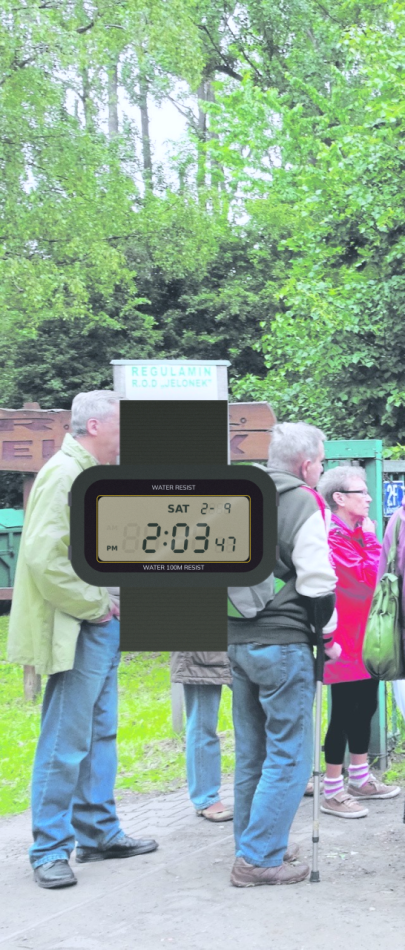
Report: 2:03:47
